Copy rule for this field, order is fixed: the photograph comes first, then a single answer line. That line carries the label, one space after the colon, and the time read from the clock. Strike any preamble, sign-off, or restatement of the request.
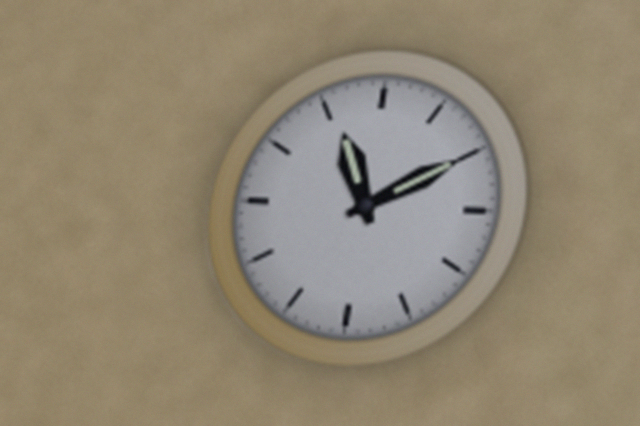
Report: 11:10
